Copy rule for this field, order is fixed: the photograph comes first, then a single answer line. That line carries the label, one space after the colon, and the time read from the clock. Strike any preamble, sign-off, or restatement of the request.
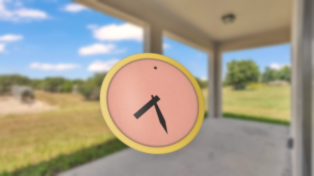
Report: 7:26
